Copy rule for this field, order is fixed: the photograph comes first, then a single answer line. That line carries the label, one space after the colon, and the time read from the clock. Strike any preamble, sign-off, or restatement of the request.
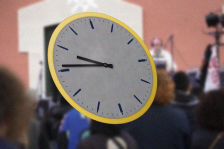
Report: 9:46
